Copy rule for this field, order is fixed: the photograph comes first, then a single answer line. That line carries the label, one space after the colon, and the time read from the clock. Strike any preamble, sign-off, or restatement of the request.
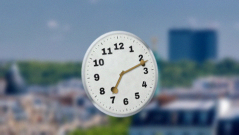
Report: 7:12
